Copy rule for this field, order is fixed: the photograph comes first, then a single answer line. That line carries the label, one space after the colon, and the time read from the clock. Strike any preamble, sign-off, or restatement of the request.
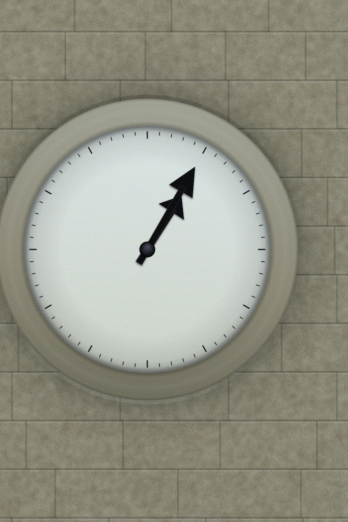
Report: 1:05
